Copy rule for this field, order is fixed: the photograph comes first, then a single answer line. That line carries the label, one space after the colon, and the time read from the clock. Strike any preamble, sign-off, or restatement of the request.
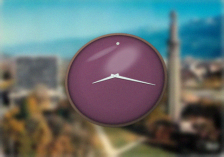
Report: 8:17
